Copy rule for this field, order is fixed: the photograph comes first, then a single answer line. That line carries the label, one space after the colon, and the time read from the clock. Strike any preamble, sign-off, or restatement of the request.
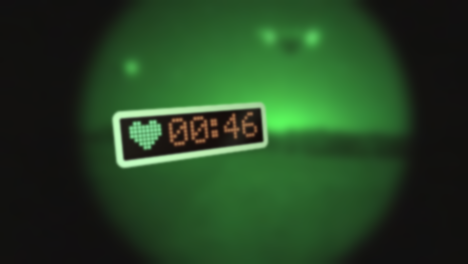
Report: 0:46
